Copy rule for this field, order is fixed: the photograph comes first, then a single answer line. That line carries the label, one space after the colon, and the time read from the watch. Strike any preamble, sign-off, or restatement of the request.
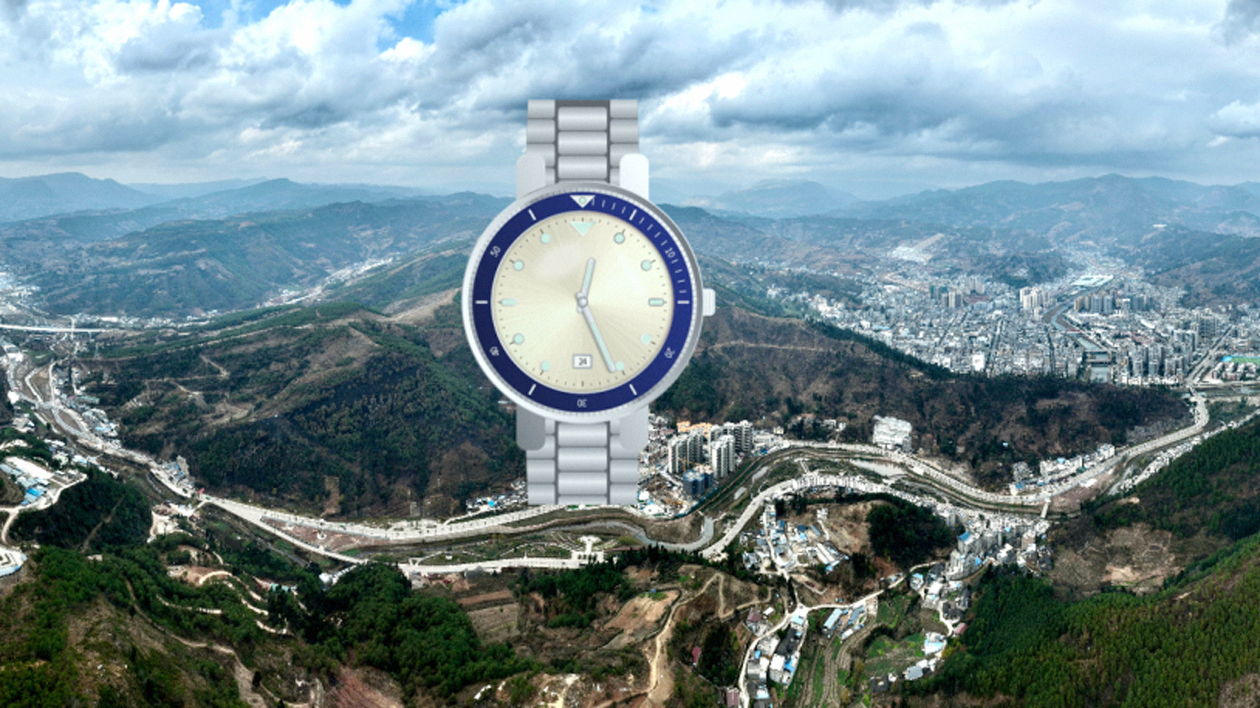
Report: 12:26
